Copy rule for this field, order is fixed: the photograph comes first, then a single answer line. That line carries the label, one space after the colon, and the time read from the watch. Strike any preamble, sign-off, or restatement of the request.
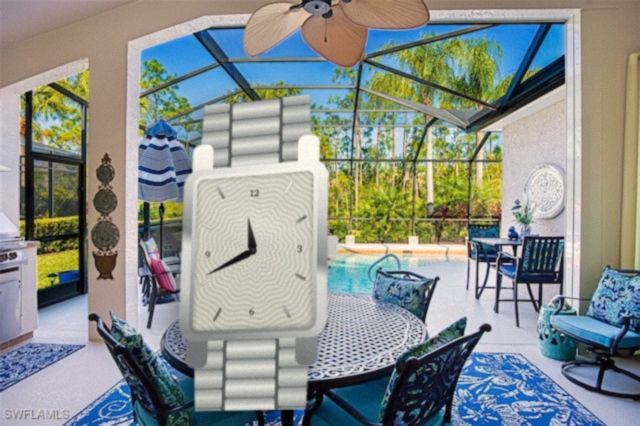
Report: 11:41
